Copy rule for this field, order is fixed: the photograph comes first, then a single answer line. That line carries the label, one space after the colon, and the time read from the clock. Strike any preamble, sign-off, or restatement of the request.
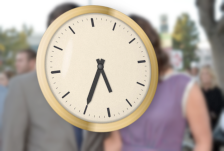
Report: 5:35
